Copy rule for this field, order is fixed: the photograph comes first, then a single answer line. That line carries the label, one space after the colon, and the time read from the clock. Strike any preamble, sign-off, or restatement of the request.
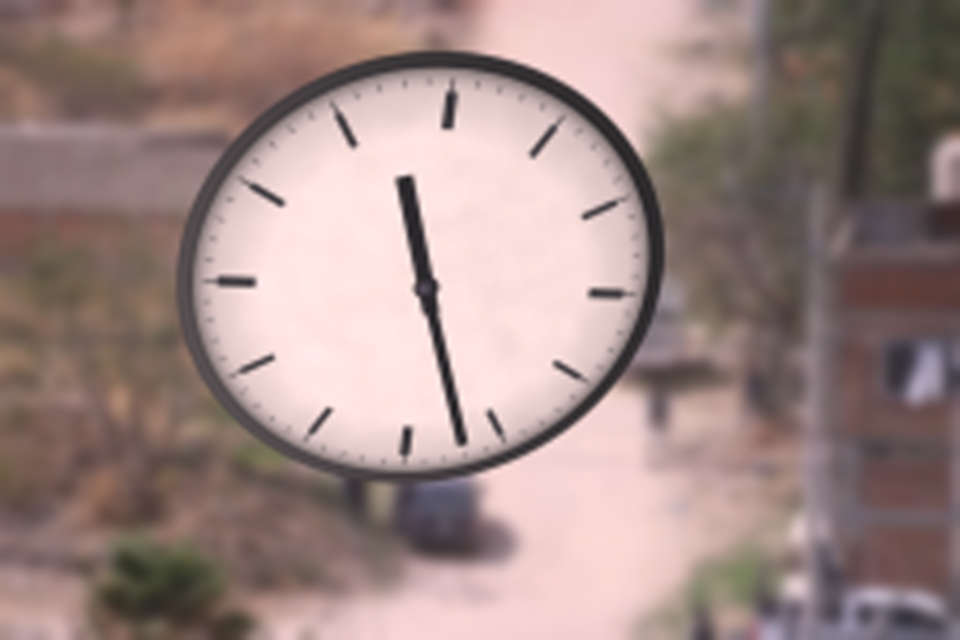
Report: 11:27
